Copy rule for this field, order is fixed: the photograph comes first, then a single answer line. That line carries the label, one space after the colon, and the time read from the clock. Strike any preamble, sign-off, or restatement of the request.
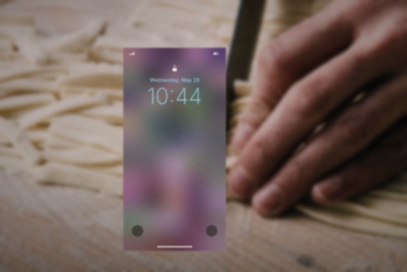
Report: 10:44
